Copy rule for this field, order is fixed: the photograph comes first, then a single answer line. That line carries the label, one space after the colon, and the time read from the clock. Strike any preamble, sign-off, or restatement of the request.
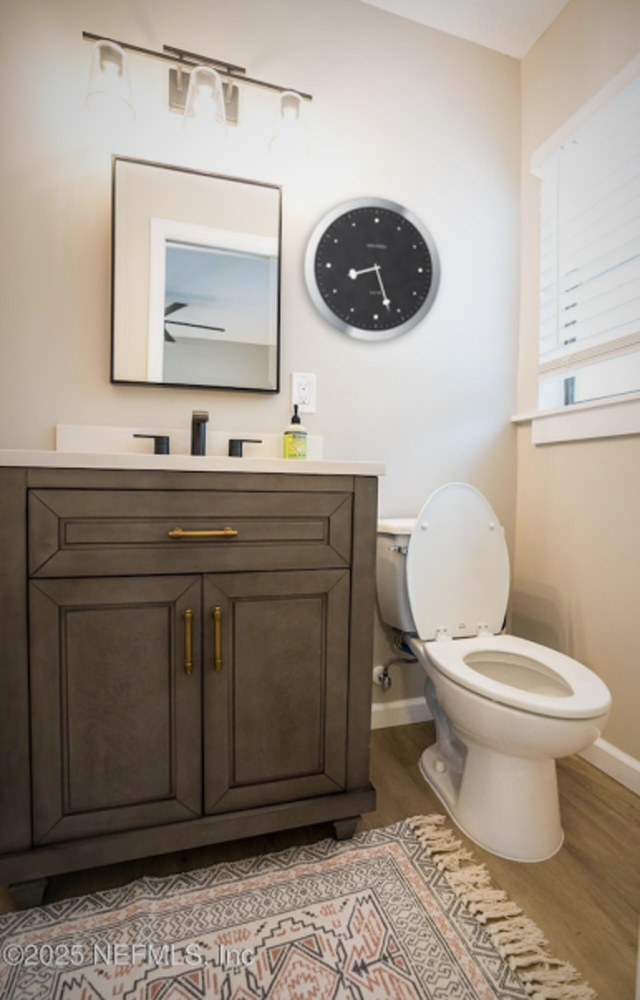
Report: 8:27
